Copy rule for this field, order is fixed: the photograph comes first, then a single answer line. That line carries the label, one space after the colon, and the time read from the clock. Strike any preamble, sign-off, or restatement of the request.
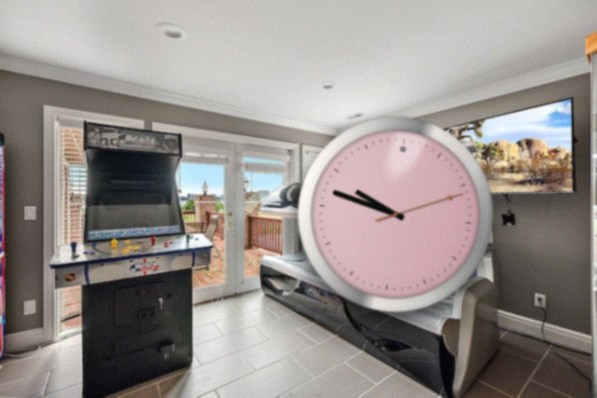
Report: 9:47:11
